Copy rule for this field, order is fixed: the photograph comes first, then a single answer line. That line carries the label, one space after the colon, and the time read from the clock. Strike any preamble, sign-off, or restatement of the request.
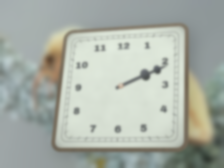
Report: 2:11
